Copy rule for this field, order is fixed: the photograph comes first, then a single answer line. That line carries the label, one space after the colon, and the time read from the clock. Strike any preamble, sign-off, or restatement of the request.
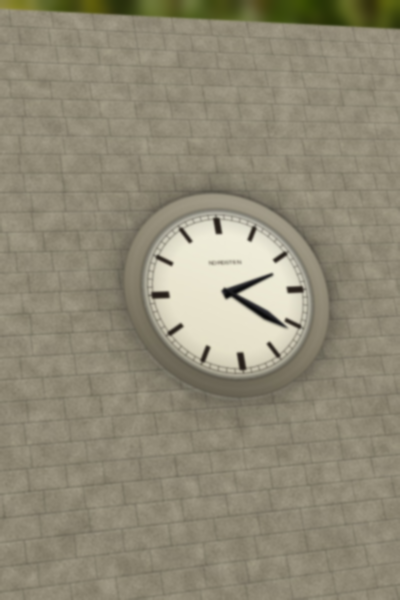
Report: 2:21
